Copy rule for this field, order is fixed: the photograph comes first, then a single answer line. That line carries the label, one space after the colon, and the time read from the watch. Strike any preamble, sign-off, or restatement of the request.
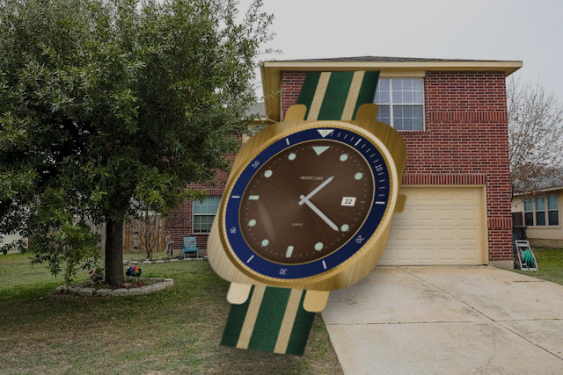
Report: 1:21
